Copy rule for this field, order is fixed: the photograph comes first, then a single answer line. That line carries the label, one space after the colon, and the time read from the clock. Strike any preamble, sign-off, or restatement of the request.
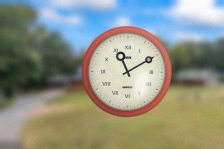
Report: 11:10
